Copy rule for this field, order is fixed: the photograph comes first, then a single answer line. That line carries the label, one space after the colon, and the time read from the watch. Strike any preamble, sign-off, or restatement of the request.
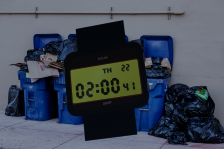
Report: 2:00:41
